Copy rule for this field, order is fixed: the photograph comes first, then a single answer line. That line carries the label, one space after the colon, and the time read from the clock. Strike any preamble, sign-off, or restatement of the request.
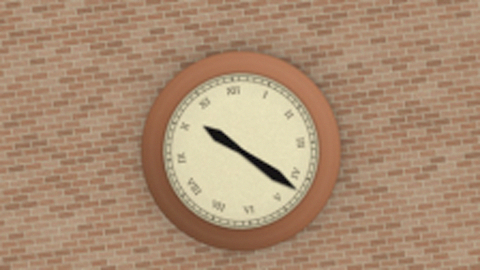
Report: 10:22
